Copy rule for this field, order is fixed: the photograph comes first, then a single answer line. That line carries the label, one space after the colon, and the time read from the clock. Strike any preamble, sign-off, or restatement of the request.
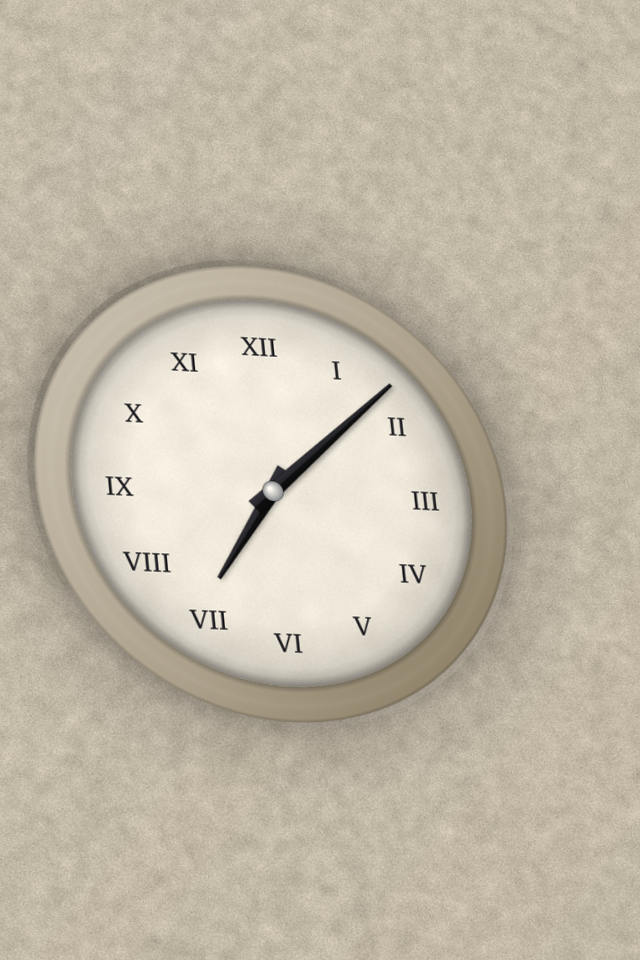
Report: 7:08
